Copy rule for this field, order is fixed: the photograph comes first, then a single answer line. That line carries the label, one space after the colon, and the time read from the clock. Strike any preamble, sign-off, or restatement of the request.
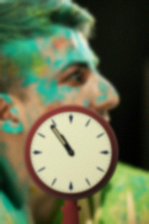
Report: 10:54
